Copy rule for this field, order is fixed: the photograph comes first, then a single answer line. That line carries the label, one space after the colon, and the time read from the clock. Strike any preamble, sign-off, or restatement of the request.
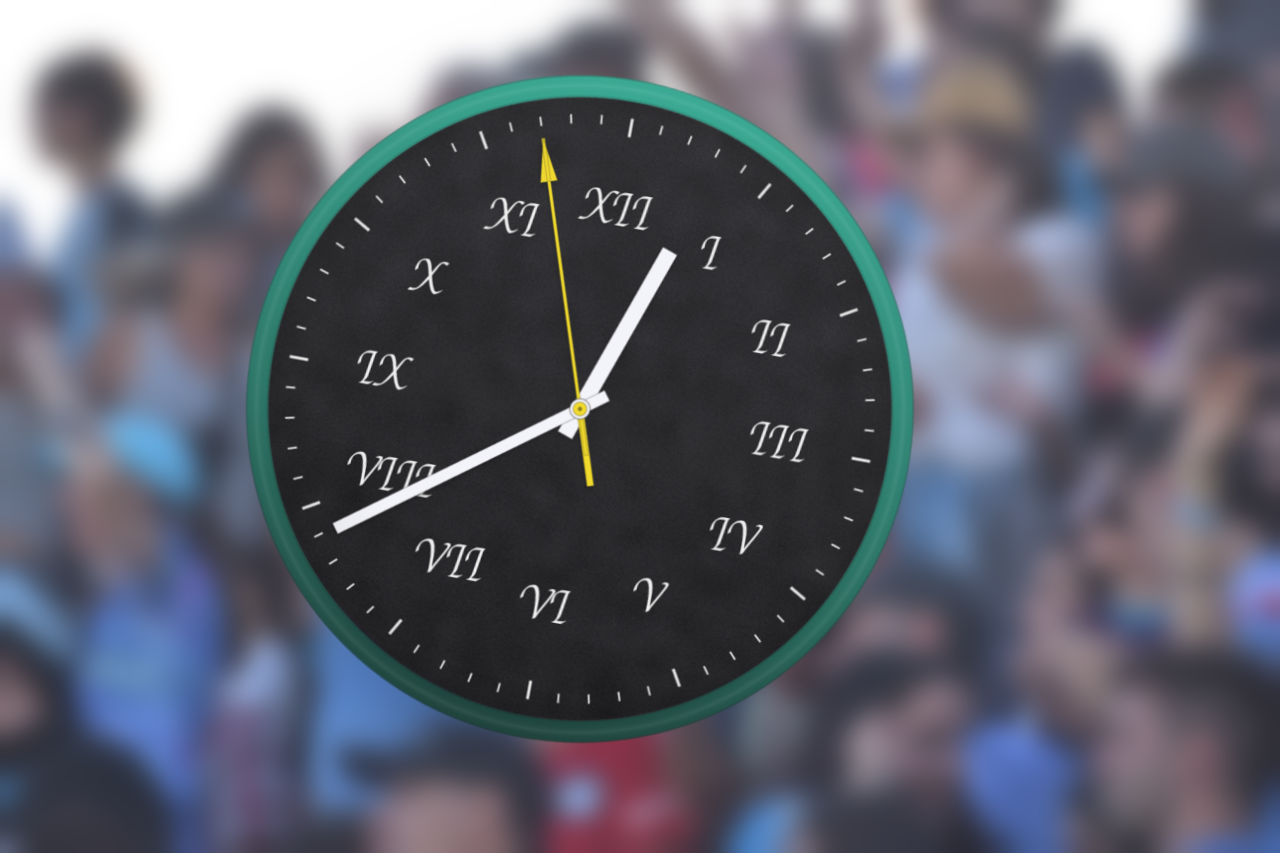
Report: 12:38:57
